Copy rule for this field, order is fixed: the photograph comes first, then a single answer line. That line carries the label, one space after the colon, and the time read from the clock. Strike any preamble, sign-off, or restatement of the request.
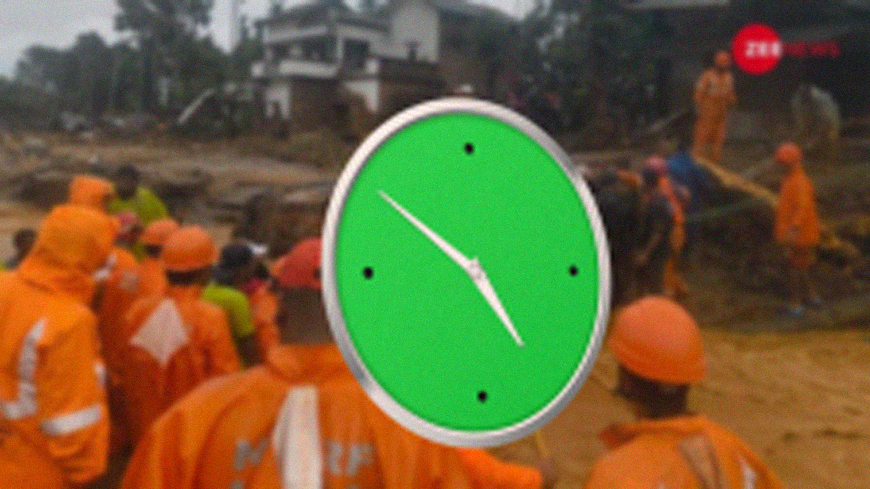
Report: 4:51
